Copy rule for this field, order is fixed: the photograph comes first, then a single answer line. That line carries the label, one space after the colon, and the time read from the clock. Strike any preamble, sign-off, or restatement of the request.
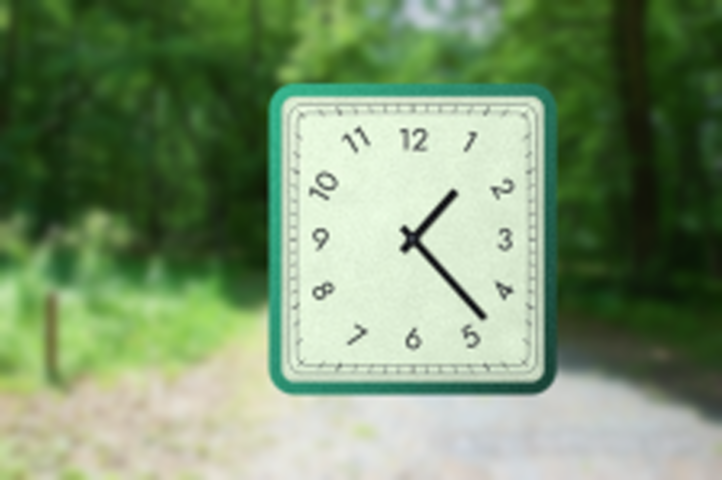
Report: 1:23
